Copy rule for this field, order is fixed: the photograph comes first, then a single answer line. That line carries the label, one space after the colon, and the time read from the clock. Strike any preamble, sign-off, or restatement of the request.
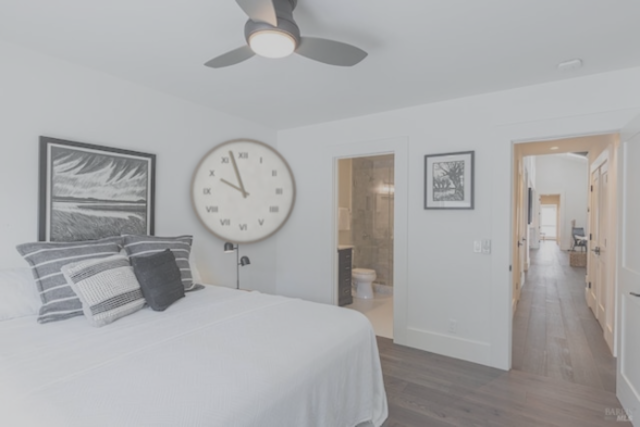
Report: 9:57
